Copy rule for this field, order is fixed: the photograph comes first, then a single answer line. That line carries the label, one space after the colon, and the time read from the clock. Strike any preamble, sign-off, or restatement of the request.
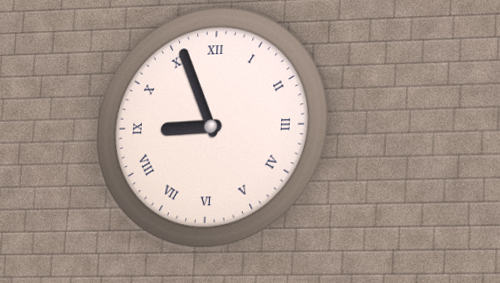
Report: 8:56
